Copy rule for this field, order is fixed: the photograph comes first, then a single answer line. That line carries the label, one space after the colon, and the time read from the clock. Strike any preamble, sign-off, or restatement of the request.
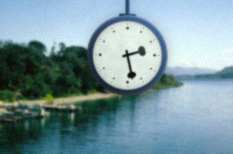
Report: 2:28
